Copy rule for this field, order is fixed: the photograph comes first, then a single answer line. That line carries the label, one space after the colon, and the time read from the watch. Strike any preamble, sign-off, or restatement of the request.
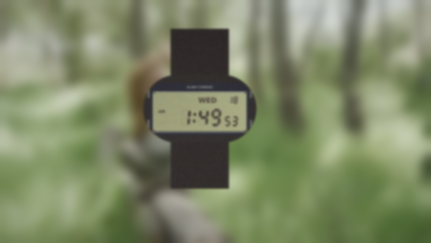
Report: 1:49:53
